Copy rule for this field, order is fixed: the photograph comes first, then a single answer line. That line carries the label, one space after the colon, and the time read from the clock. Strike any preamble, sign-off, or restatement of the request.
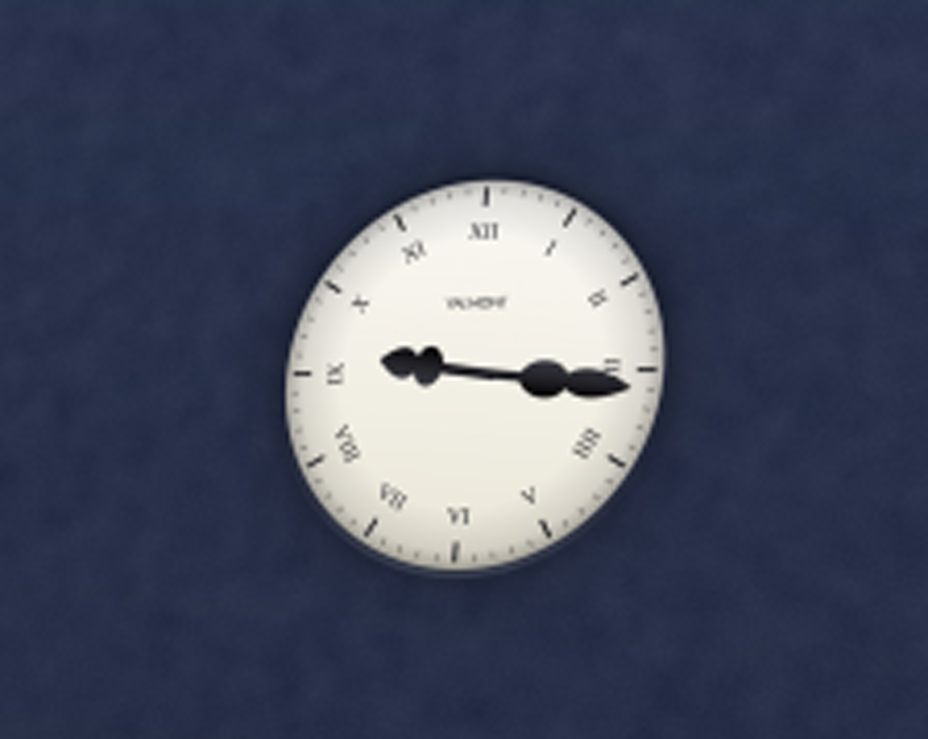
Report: 9:16
